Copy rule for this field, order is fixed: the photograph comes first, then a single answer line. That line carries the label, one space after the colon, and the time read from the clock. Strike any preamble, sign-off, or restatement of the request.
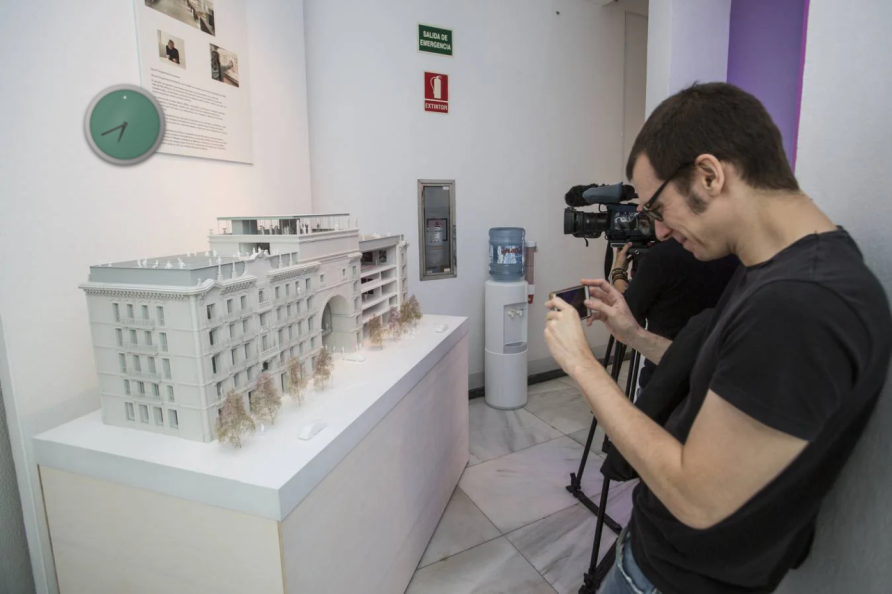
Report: 6:41
